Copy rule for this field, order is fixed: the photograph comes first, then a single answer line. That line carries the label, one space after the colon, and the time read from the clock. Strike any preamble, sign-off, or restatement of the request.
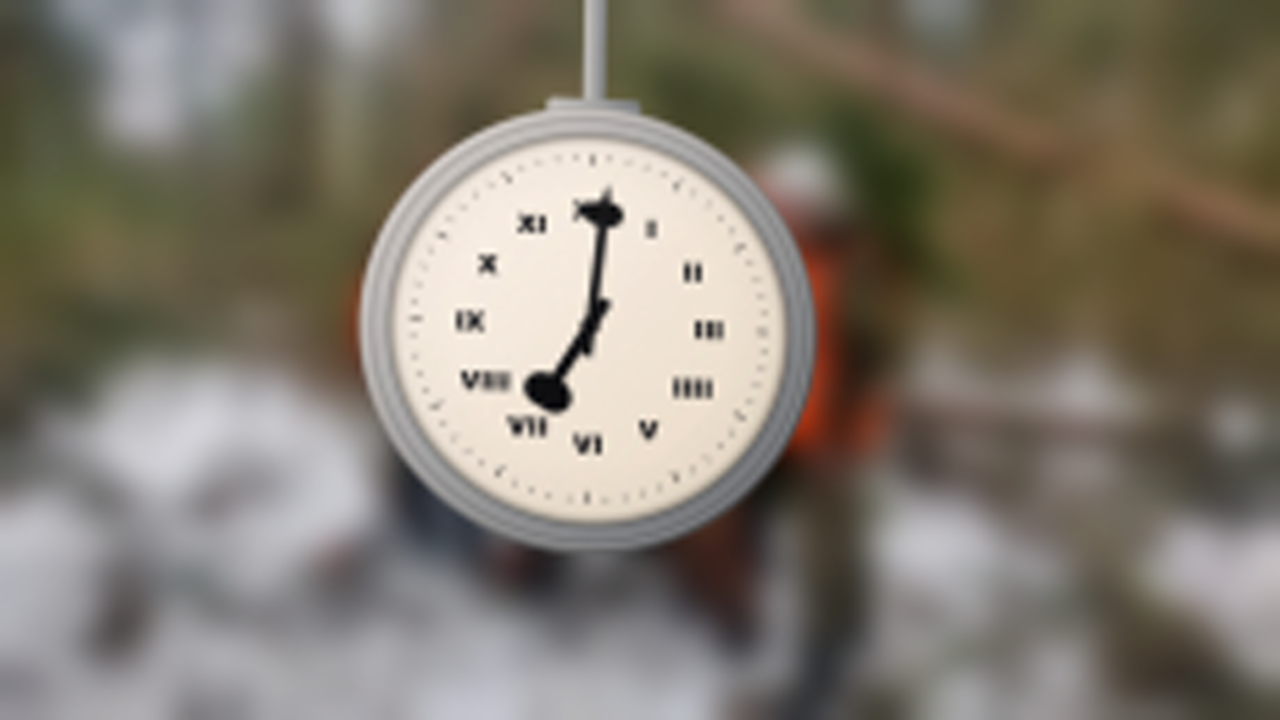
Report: 7:01
